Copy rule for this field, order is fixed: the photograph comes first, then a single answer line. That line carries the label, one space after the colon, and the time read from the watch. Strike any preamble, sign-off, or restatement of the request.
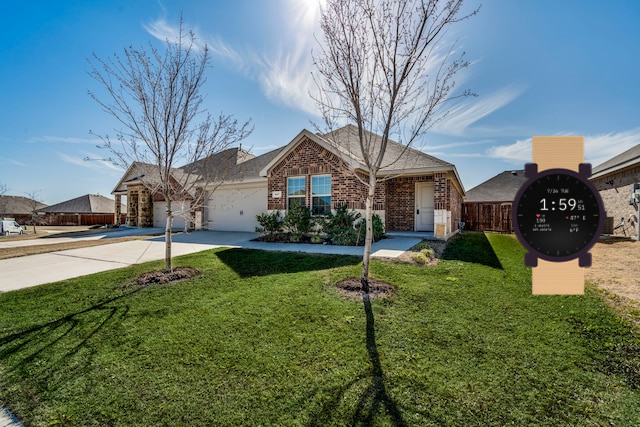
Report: 1:59
